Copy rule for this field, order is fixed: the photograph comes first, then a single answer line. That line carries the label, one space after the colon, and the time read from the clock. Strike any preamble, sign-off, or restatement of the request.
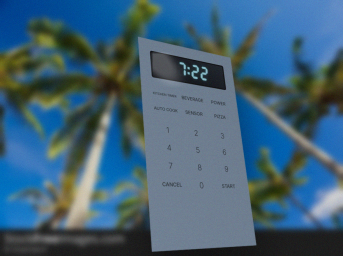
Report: 7:22
